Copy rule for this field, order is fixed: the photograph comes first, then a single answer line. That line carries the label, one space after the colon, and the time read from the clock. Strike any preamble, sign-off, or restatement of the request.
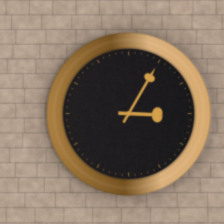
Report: 3:05
